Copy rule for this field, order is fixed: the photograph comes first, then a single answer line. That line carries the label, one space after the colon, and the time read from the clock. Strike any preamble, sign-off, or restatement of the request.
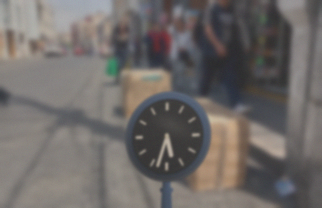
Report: 5:33
